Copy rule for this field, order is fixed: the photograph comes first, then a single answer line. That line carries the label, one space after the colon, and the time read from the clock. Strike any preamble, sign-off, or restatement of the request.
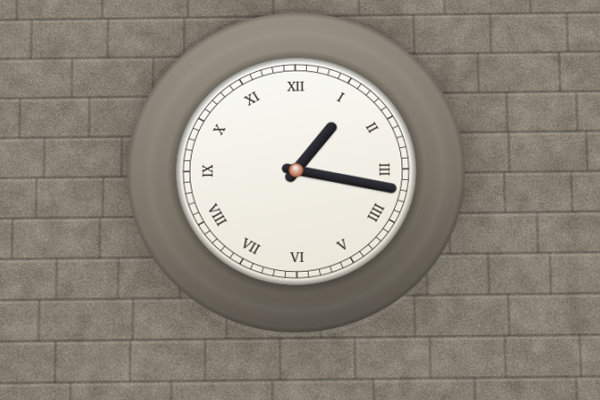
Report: 1:17
